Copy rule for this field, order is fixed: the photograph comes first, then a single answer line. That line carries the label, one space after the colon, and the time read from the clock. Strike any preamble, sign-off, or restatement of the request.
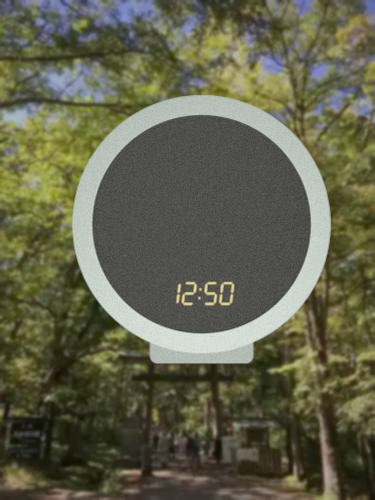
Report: 12:50
